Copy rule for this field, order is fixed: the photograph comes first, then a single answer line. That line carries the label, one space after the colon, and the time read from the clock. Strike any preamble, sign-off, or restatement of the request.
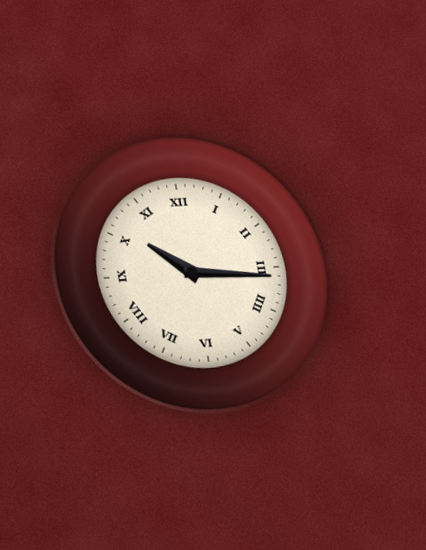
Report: 10:16
